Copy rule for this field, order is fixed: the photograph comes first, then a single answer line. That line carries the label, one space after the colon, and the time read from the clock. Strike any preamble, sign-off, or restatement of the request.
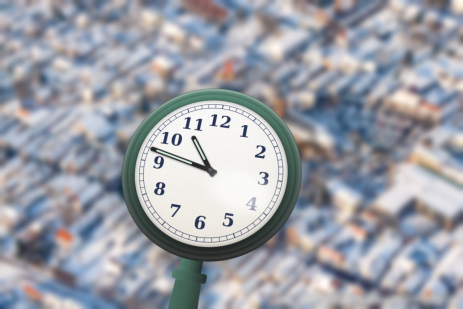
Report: 10:47
